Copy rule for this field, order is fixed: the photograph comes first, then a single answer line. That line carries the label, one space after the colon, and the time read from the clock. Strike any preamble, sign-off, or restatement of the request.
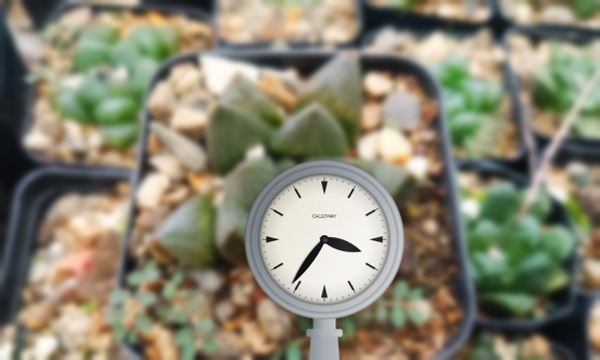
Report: 3:36
